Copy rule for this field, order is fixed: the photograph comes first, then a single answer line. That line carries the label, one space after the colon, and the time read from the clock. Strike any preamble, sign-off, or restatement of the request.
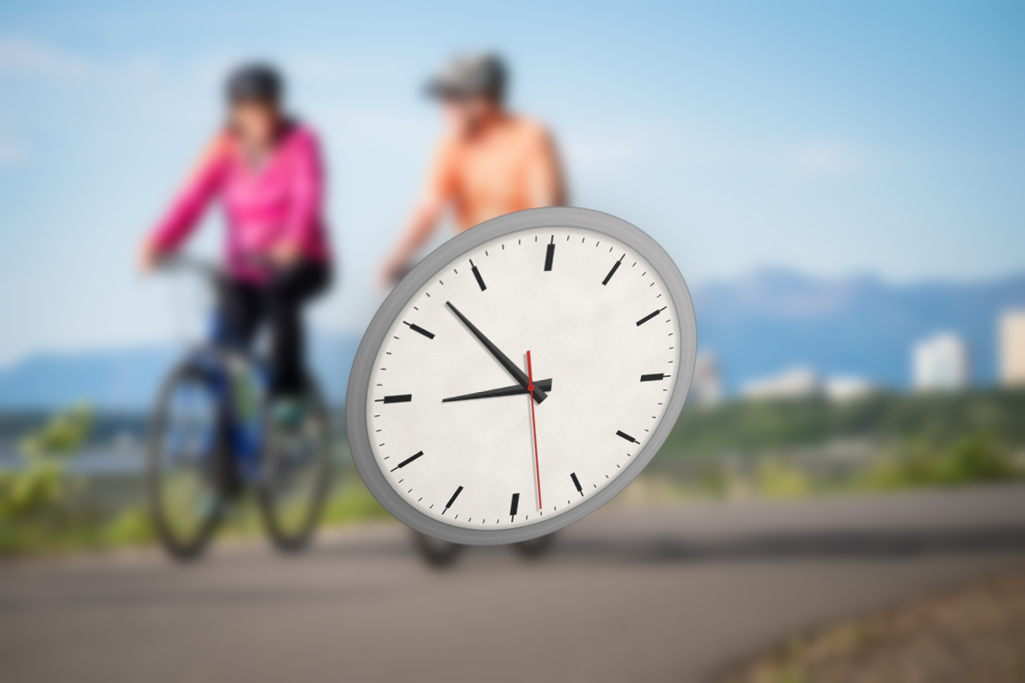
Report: 8:52:28
